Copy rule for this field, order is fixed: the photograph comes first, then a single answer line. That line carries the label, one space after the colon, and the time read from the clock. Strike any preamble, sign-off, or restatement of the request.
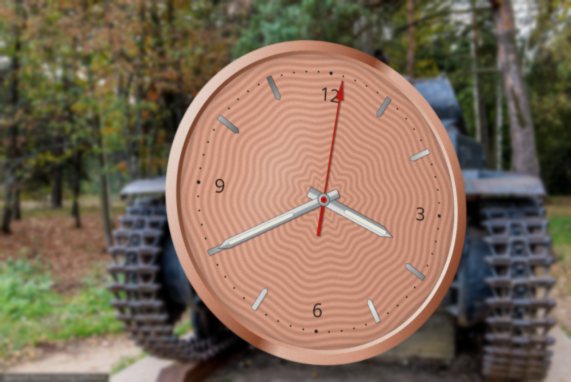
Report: 3:40:01
